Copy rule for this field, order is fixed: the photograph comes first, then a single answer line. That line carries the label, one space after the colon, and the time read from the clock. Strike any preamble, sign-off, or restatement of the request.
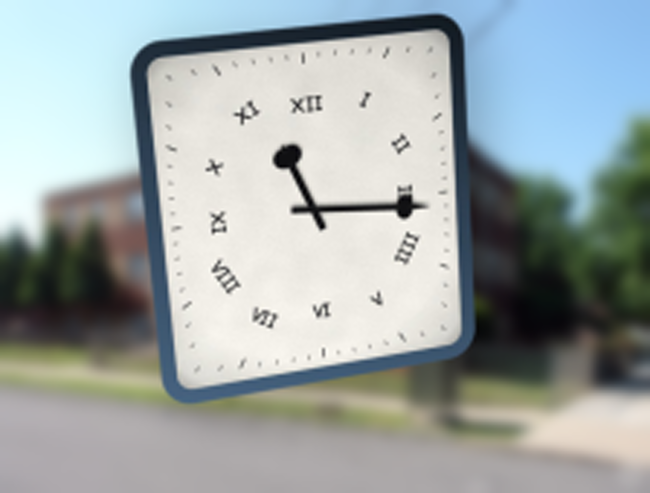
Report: 11:16
